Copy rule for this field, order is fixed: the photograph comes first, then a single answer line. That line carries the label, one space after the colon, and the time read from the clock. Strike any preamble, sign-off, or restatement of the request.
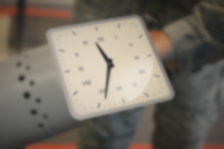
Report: 11:34
